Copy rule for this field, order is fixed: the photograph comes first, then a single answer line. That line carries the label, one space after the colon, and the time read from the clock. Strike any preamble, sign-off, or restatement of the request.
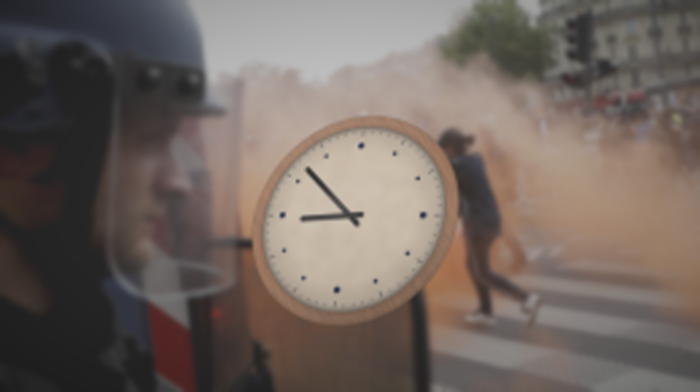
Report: 8:52
